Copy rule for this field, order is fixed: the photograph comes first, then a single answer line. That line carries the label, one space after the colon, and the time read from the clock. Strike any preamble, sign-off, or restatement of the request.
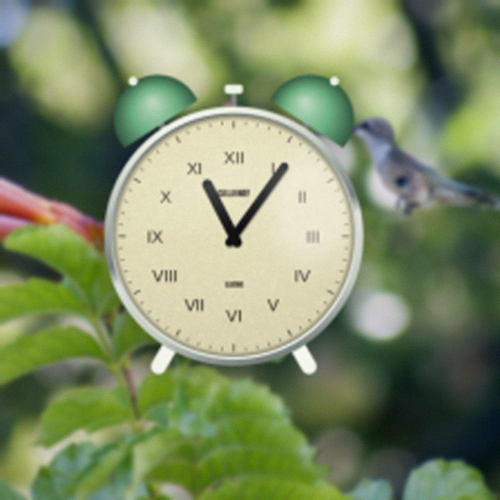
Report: 11:06
